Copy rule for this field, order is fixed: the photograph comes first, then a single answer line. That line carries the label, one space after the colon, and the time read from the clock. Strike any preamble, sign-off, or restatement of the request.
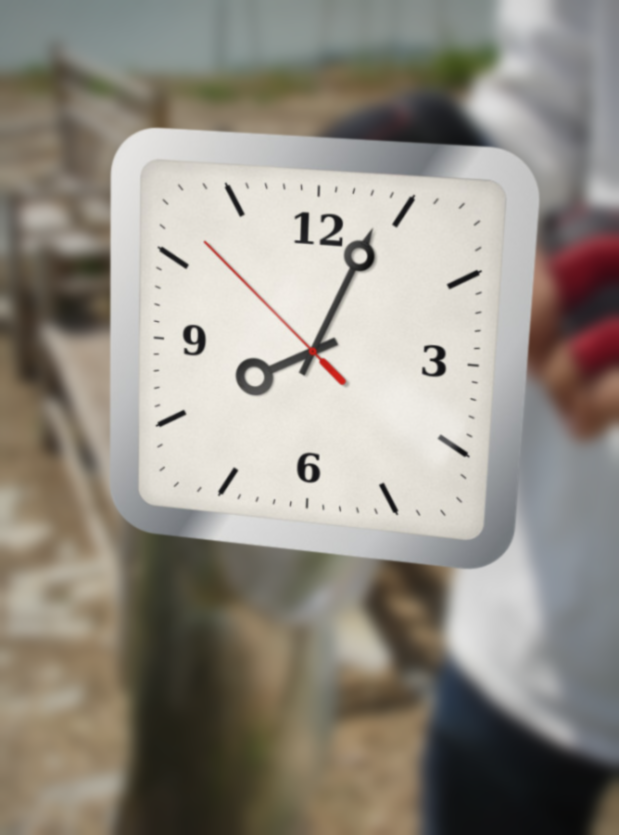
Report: 8:03:52
